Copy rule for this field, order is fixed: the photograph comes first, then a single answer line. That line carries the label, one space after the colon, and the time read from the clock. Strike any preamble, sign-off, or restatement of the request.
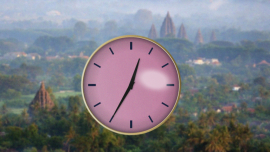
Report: 12:35
